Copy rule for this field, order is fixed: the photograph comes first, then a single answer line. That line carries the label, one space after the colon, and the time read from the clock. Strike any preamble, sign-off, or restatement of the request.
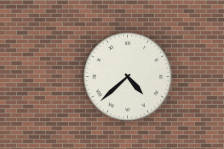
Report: 4:38
